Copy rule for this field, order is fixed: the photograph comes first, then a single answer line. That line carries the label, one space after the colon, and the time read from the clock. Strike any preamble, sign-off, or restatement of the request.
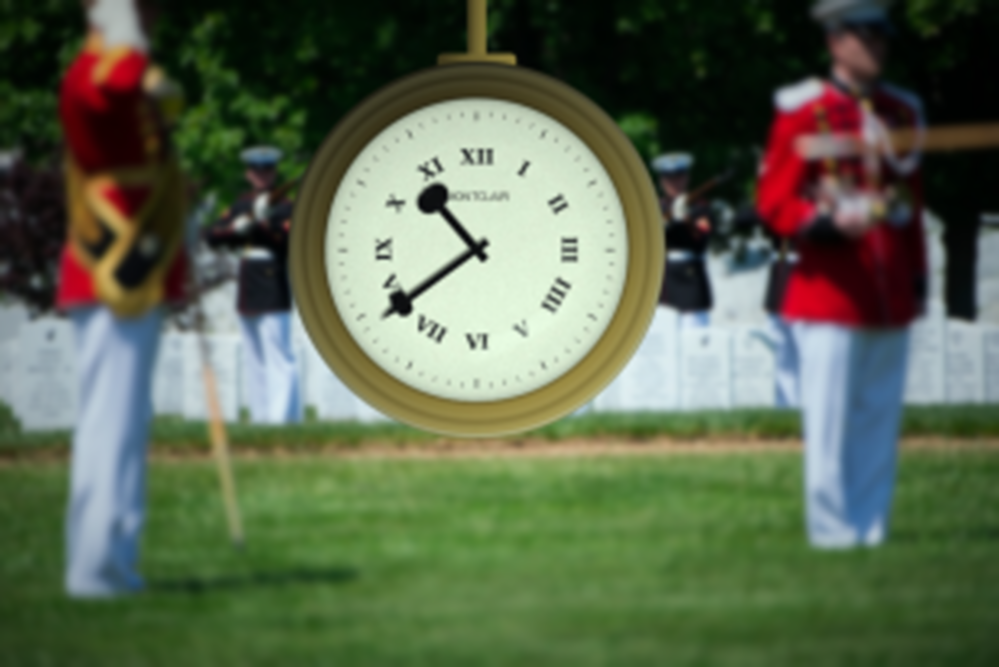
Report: 10:39
